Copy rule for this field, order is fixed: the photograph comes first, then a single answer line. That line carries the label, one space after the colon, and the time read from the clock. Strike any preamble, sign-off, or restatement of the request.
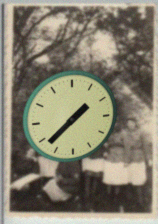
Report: 1:38
